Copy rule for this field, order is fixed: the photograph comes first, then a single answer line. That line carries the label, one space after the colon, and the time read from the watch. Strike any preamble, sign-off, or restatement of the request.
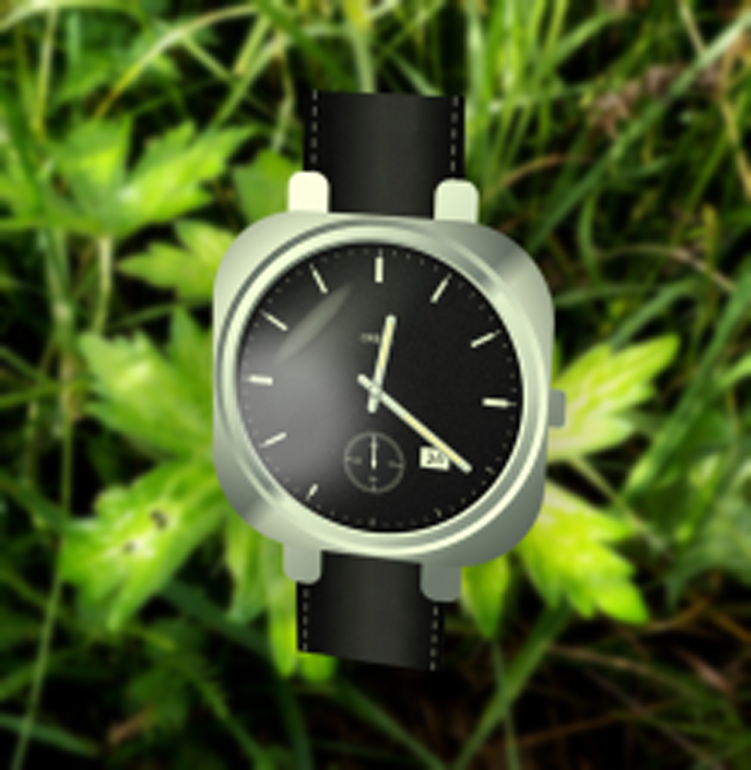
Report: 12:21
